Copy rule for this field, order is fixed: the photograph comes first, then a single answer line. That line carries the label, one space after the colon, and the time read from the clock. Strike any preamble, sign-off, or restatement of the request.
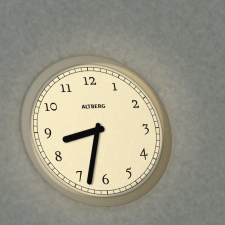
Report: 8:33
